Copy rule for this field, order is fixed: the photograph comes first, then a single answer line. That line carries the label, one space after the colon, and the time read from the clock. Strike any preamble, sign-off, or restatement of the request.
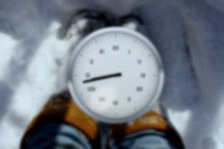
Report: 8:43
